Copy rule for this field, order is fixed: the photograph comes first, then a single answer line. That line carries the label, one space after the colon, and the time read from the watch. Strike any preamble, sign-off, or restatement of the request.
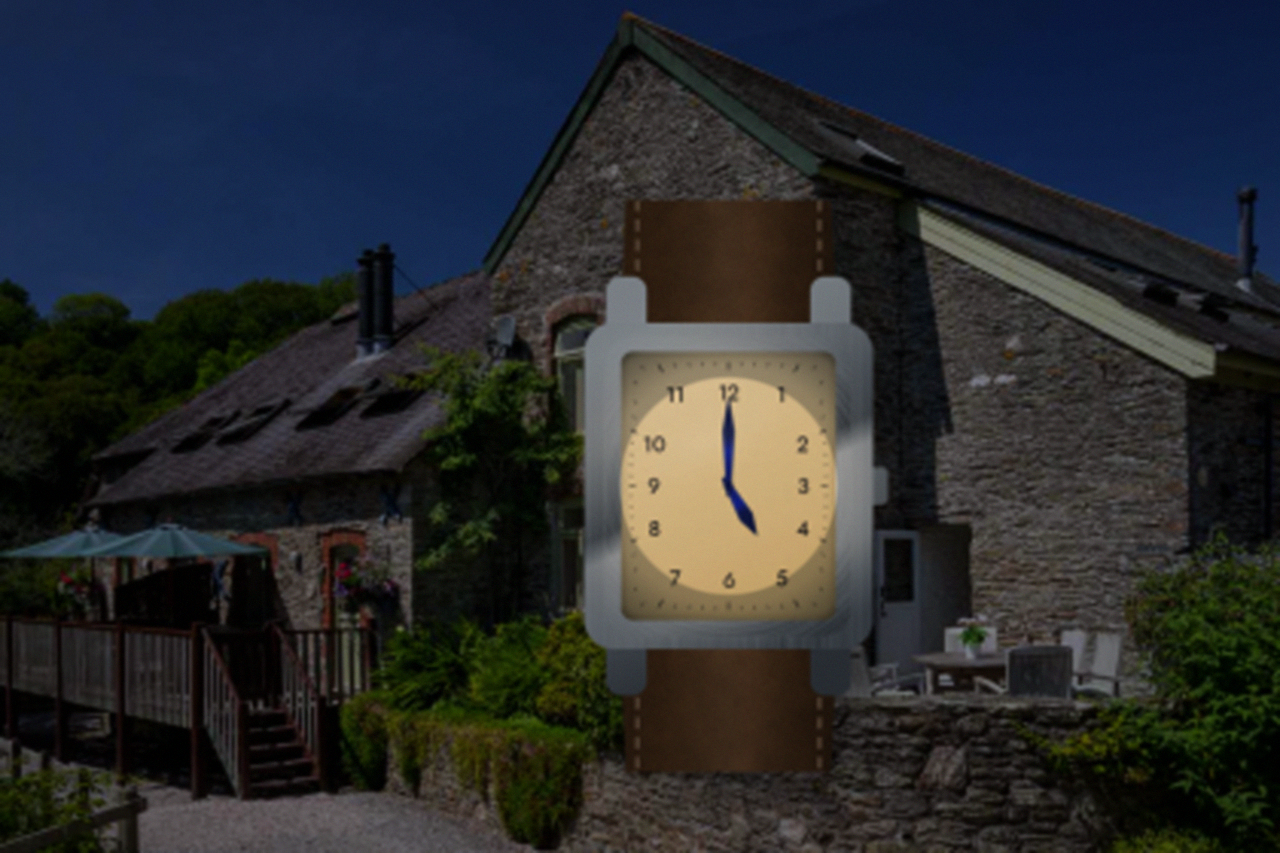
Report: 5:00
